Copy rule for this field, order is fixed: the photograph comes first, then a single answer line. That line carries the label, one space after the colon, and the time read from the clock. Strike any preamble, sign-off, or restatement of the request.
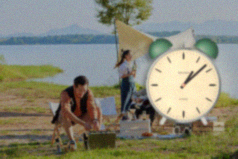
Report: 1:08
